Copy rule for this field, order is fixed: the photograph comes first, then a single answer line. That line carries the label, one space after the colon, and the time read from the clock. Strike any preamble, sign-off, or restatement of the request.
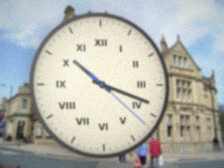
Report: 10:18:22
